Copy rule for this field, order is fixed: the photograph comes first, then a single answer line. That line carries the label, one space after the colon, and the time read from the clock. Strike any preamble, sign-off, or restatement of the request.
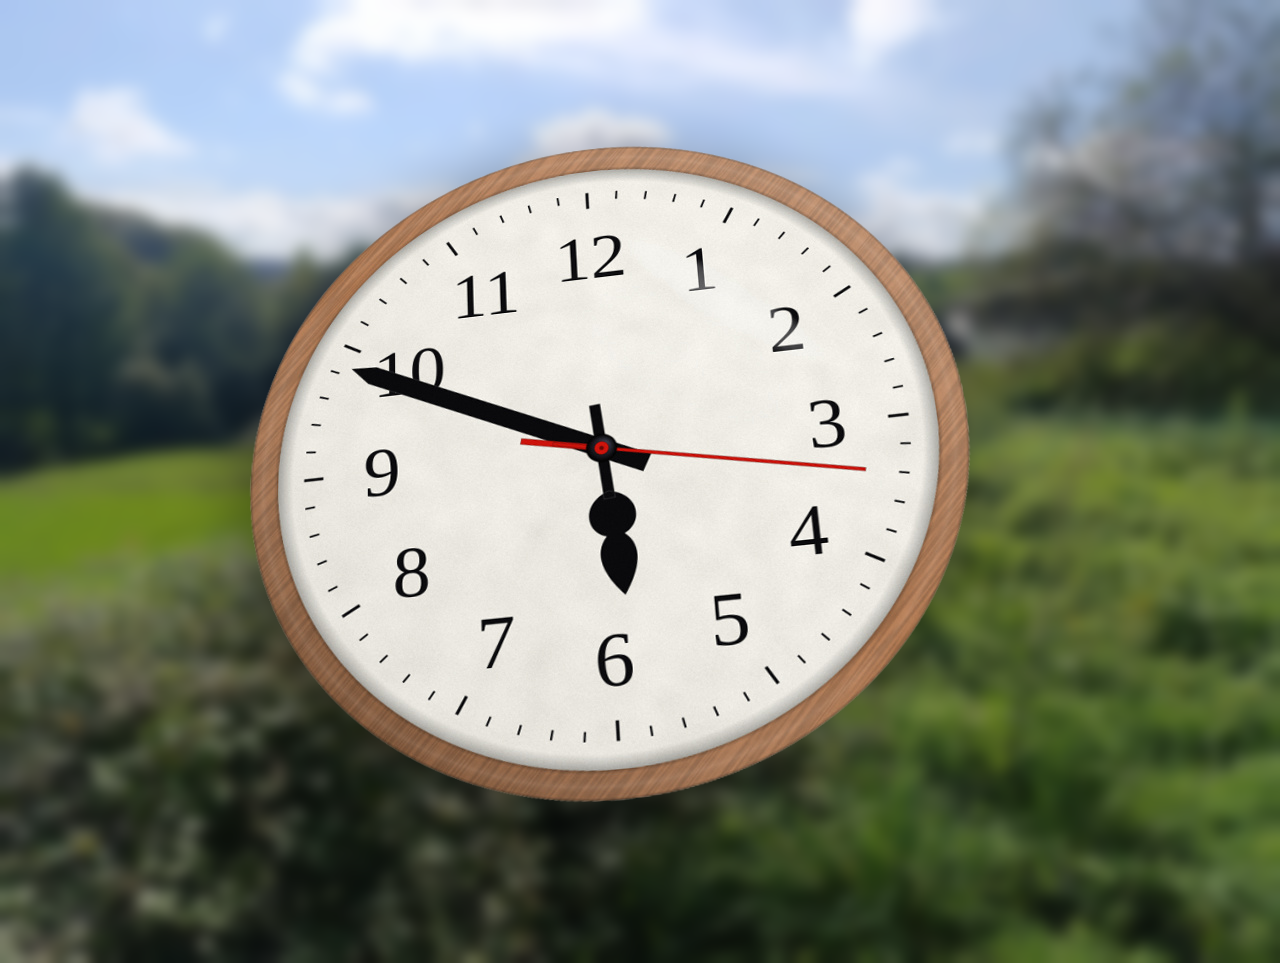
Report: 5:49:17
